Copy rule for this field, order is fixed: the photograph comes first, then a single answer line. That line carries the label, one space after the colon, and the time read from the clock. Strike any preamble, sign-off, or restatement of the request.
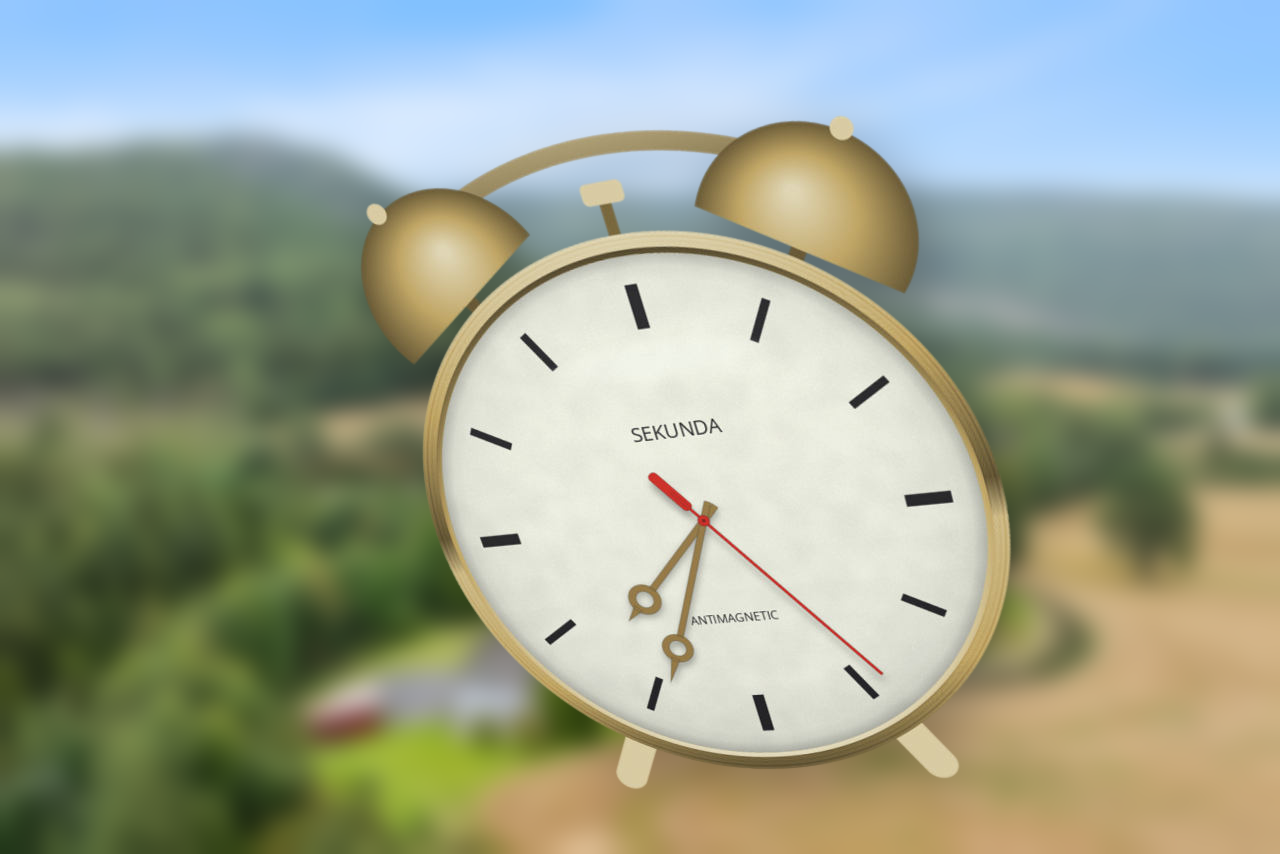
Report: 7:34:24
